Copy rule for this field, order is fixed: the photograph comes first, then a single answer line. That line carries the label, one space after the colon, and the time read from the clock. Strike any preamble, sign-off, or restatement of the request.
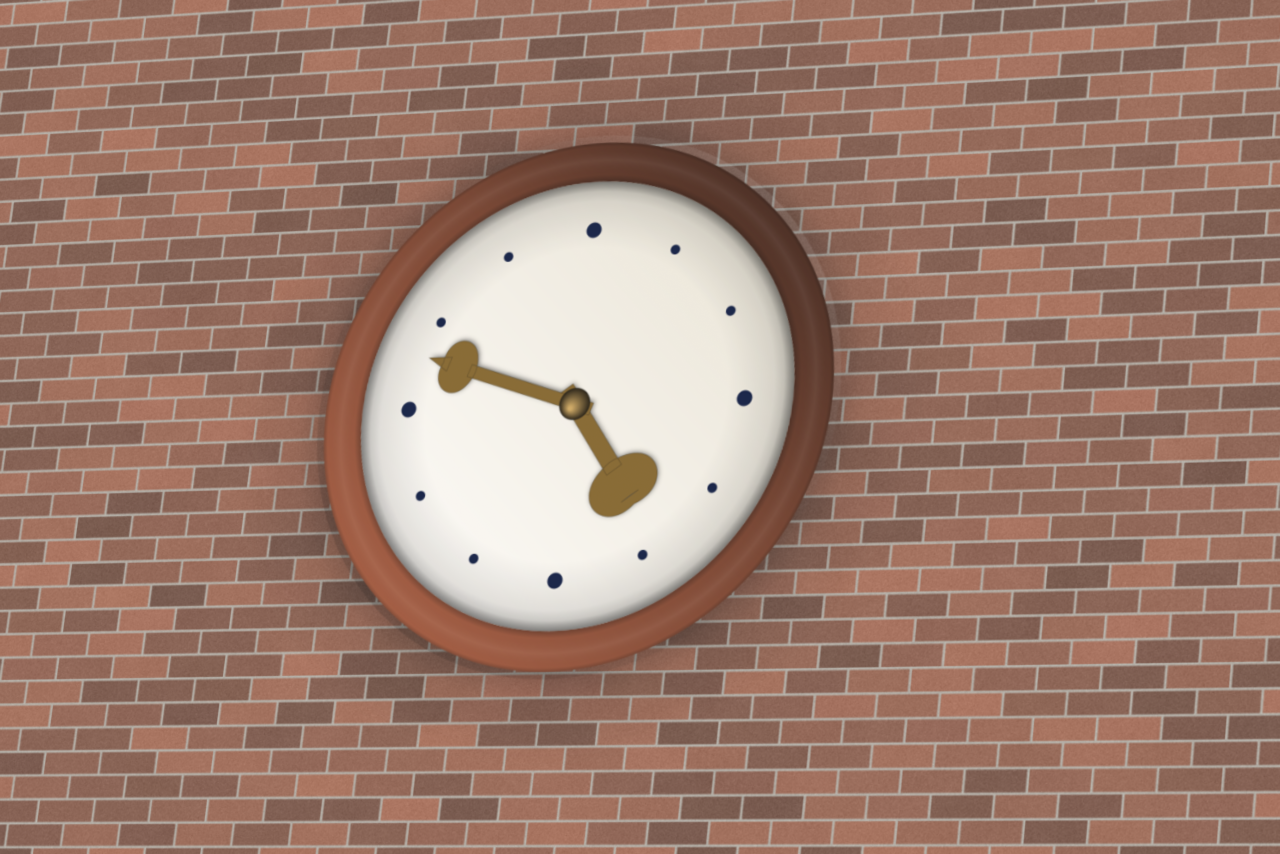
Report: 4:48
